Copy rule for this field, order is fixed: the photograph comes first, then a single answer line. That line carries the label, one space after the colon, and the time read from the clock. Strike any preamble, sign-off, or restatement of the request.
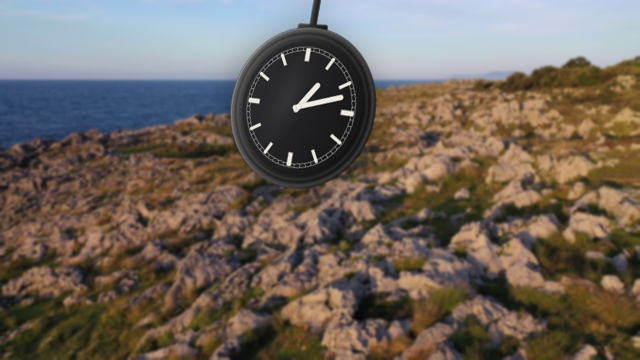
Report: 1:12
